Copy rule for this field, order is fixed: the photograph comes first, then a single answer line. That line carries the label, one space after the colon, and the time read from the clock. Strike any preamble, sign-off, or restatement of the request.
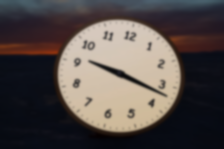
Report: 9:17
